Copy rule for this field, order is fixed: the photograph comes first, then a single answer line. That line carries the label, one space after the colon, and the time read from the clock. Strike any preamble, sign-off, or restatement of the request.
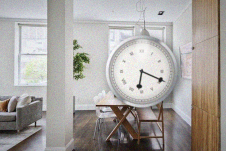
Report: 6:19
